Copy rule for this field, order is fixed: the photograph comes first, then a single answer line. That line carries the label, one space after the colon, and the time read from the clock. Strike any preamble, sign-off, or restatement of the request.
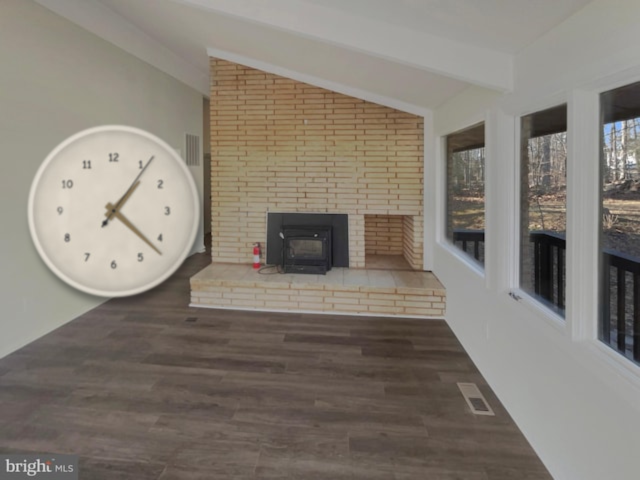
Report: 1:22:06
